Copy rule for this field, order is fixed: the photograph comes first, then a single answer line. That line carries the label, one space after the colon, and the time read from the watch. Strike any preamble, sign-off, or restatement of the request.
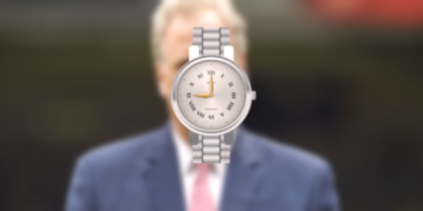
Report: 9:00
